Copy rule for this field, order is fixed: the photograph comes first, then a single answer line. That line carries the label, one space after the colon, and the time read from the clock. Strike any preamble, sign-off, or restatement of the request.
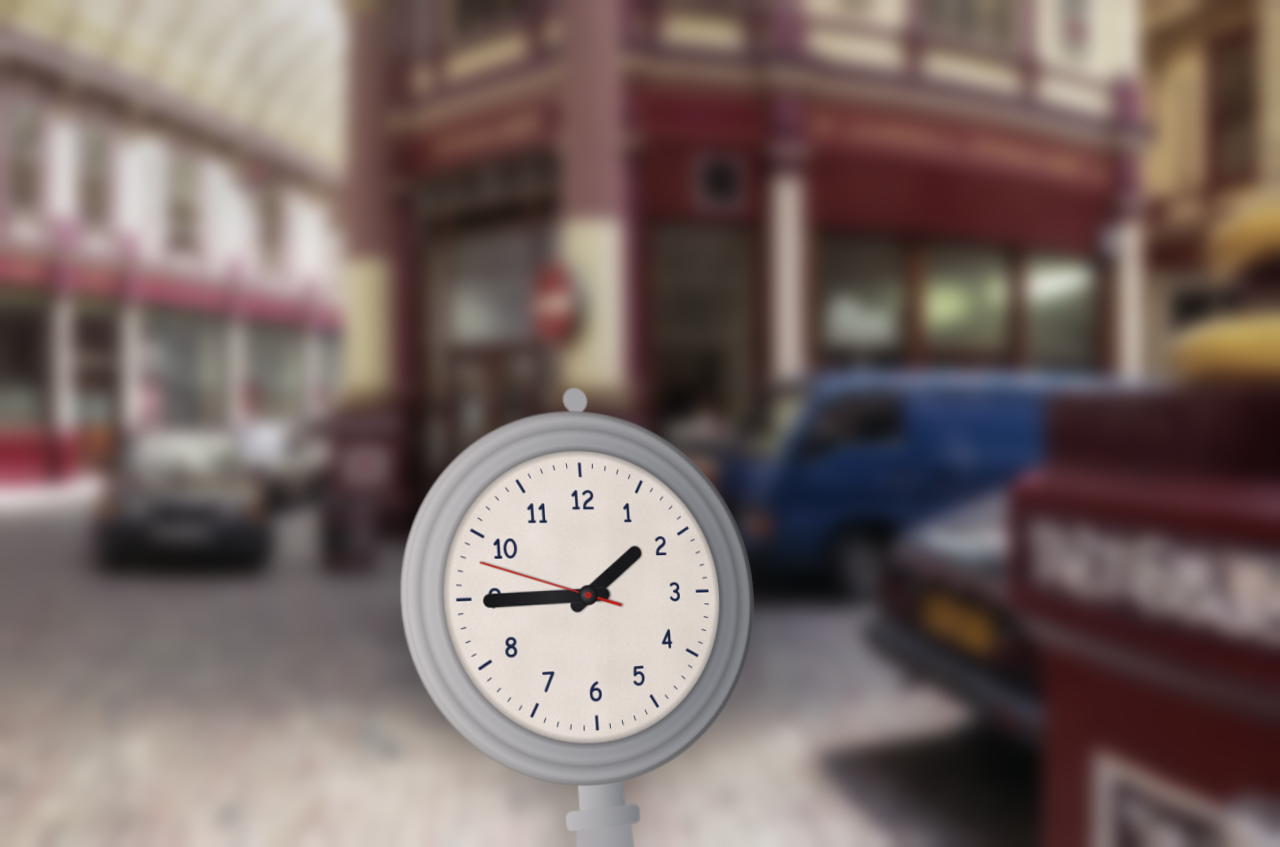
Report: 1:44:48
